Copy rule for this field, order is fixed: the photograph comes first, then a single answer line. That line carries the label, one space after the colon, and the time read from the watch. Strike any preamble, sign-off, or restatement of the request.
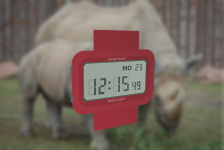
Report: 12:15:49
